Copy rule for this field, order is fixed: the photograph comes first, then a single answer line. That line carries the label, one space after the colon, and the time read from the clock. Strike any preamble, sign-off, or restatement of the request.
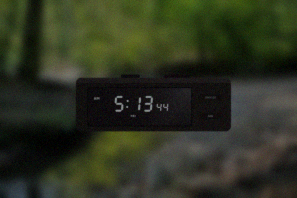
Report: 5:13:44
